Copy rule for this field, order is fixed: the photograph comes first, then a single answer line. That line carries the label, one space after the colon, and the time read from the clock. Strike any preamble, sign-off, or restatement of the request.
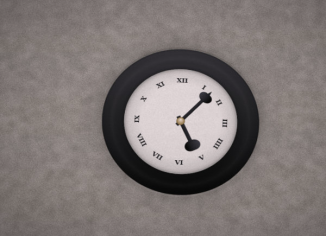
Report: 5:07
